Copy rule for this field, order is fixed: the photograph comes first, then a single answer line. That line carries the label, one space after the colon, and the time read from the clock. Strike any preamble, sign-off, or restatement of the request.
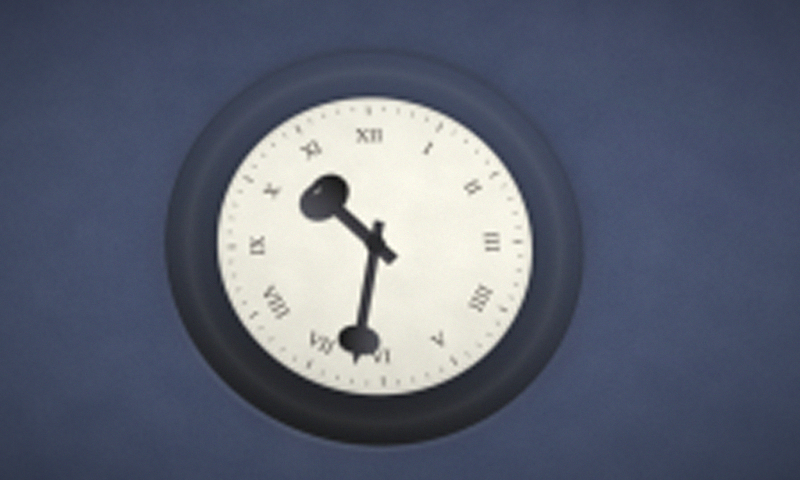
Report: 10:32
